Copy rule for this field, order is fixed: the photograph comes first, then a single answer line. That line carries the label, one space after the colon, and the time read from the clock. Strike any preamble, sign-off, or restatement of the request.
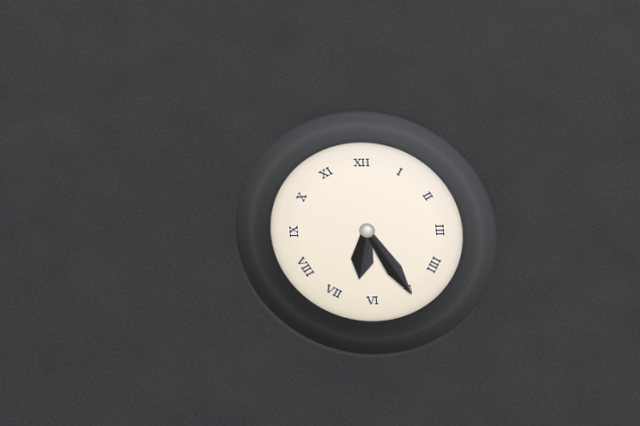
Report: 6:25
